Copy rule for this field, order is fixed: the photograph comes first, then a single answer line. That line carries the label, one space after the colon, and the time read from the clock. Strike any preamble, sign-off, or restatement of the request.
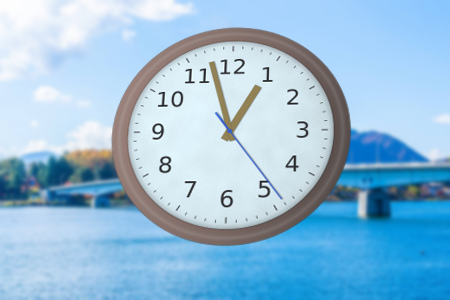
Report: 12:57:24
